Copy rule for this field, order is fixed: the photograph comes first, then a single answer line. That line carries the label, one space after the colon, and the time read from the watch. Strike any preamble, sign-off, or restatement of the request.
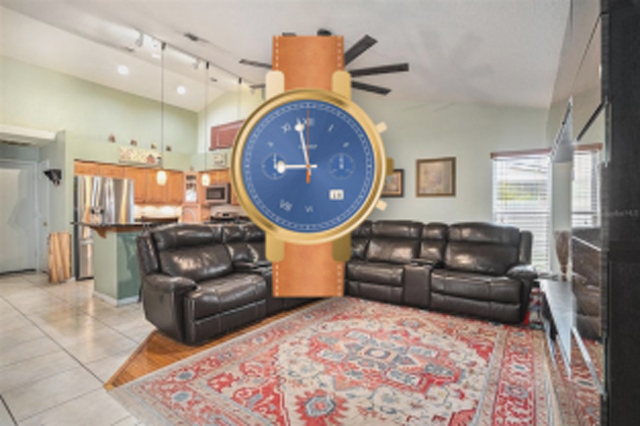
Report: 8:58
